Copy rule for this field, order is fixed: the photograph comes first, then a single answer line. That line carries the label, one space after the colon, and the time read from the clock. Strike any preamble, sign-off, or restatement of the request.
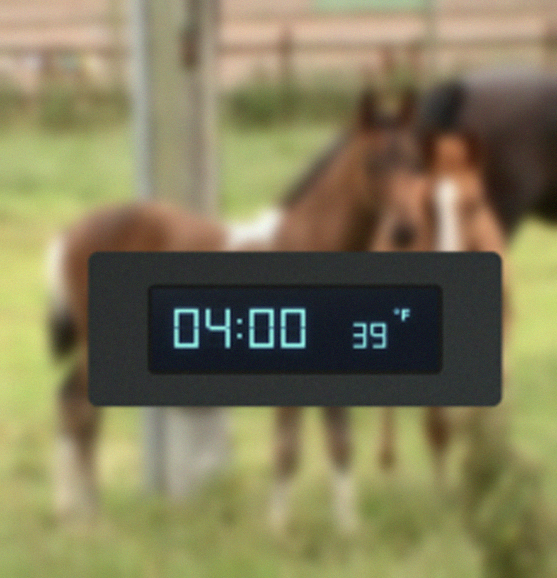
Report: 4:00
